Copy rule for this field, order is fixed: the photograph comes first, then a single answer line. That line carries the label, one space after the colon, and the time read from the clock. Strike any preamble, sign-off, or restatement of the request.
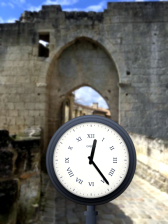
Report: 12:24
